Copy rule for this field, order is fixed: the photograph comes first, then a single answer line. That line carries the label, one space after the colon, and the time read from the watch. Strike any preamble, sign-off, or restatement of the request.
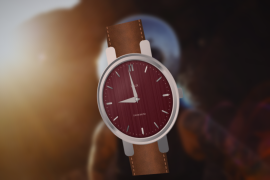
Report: 8:59
